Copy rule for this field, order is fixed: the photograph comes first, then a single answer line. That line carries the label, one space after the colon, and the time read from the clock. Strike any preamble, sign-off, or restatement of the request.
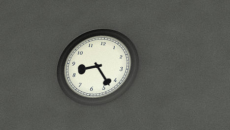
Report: 8:23
